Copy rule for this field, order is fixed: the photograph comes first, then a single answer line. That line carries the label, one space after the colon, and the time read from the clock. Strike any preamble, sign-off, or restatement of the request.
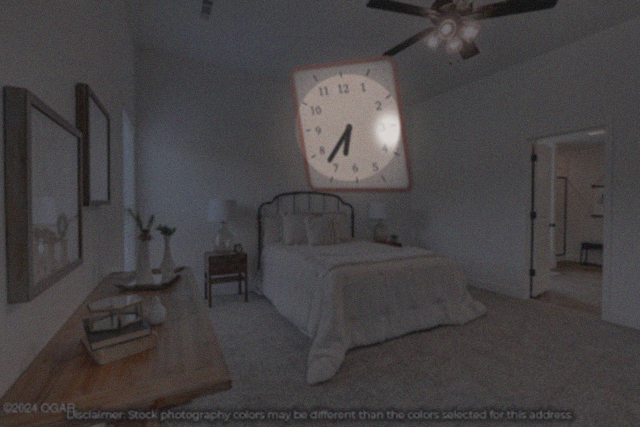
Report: 6:37
